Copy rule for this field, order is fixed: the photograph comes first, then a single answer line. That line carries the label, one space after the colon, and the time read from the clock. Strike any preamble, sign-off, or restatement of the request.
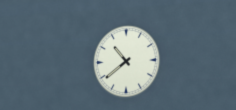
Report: 10:39
